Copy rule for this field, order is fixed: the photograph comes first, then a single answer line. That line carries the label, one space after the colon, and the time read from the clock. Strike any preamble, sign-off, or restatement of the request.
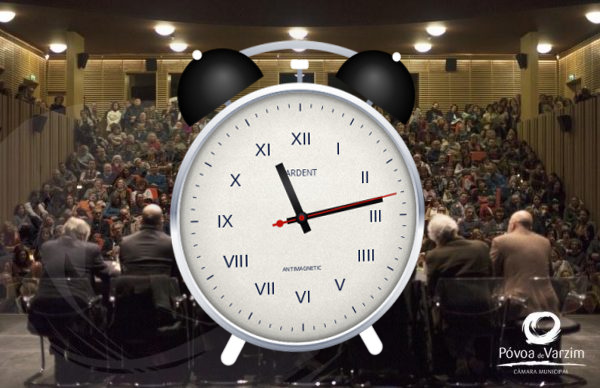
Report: 11:13:13
